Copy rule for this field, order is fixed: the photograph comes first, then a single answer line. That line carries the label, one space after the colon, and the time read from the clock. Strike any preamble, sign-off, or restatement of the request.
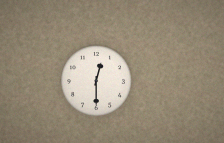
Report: 12:30
